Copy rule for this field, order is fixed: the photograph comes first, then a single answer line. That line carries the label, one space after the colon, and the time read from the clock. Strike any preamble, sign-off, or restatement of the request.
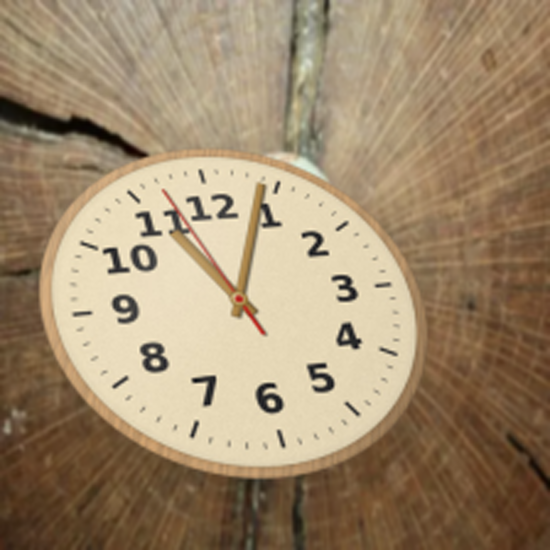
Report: 11:03:57
